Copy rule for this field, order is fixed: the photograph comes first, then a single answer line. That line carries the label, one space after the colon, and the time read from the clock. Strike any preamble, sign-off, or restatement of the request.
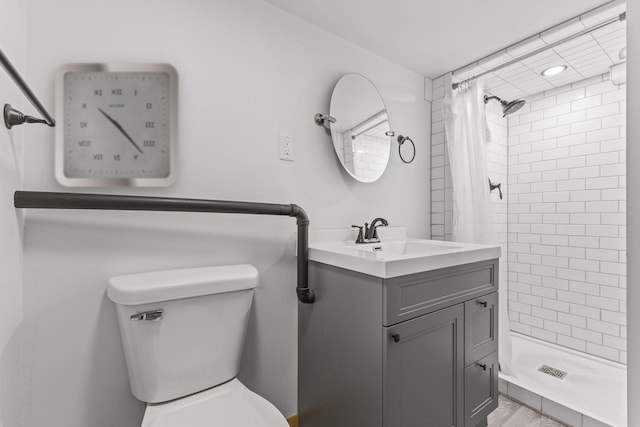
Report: 10:23
